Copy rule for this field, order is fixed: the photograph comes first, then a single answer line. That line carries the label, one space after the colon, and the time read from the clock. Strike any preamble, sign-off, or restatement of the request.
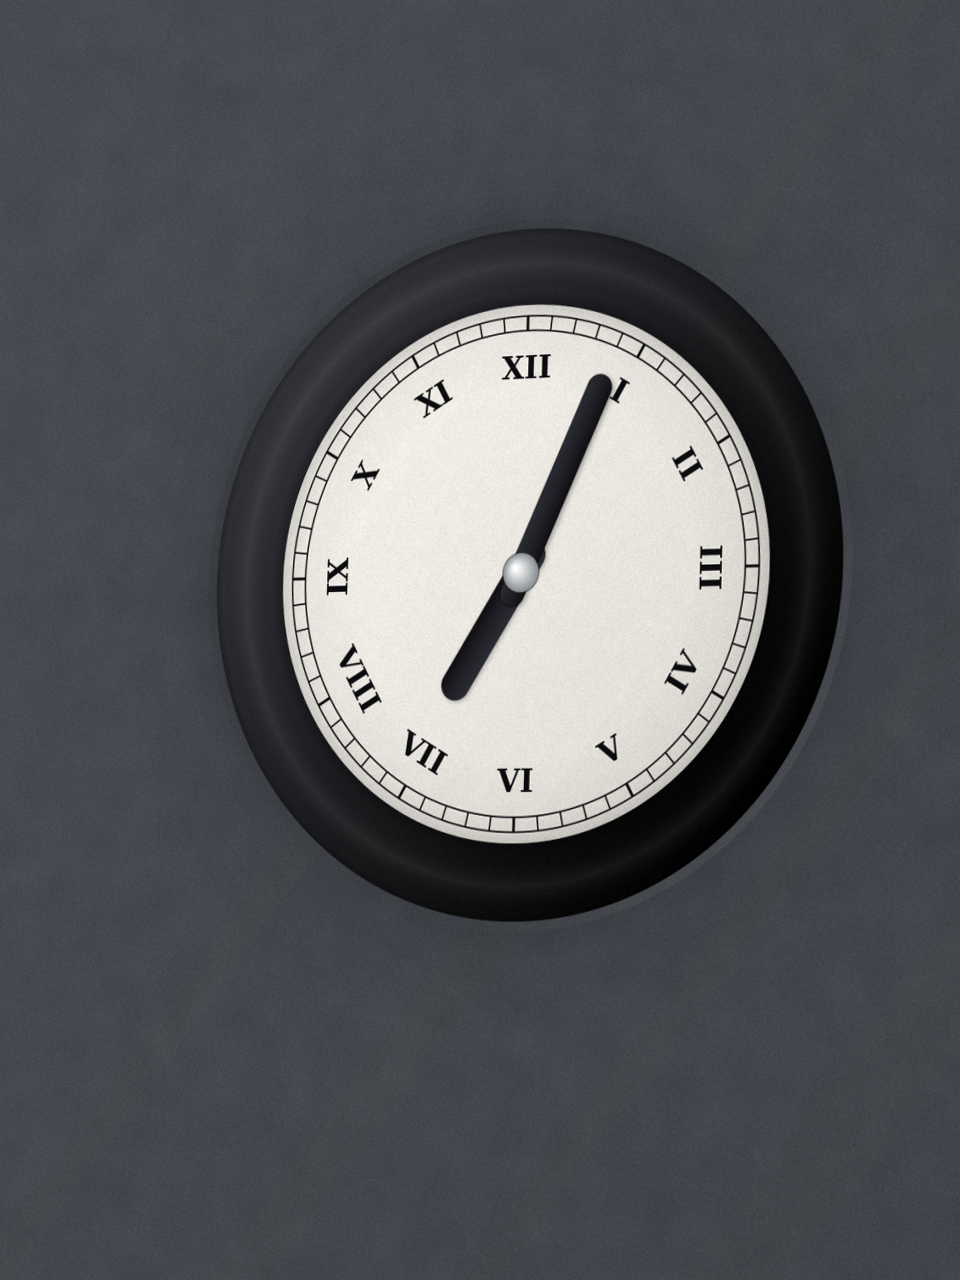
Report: 7:04
